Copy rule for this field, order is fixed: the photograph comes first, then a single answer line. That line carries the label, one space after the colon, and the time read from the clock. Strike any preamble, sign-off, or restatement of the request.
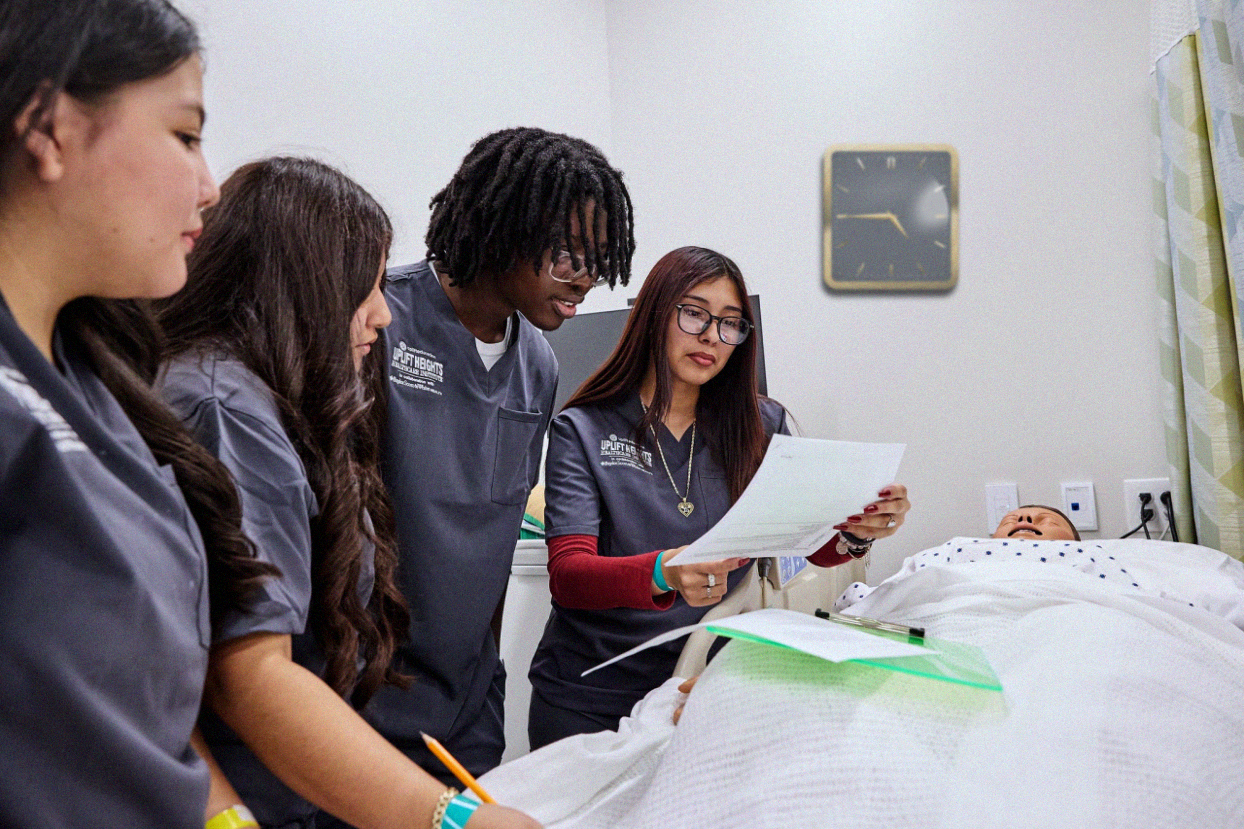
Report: 4:45
